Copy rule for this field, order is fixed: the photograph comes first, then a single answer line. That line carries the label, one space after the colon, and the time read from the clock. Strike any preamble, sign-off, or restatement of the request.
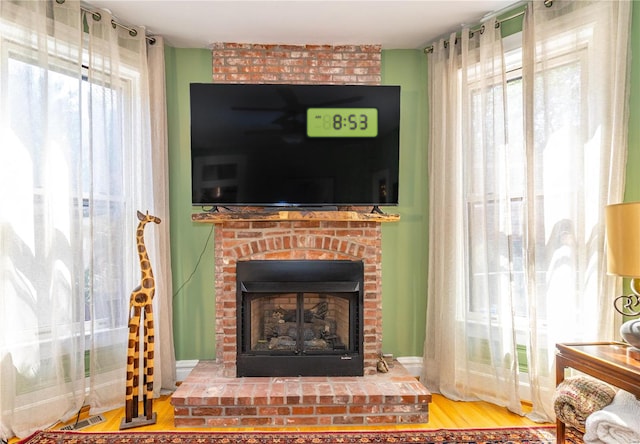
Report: 8:53
